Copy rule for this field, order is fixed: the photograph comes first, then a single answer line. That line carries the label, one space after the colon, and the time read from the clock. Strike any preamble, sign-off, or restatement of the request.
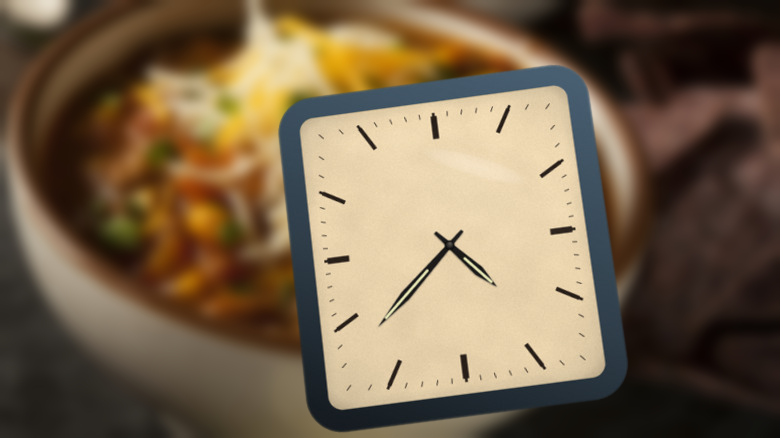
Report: 4:38
